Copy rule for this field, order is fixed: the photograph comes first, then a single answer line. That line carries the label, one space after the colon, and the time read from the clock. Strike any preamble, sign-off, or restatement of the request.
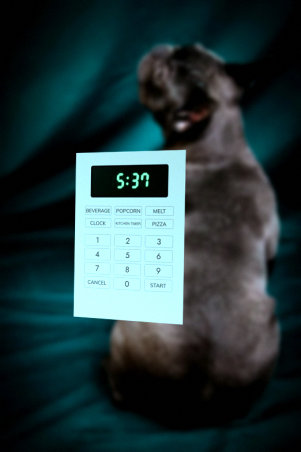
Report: 5:37
